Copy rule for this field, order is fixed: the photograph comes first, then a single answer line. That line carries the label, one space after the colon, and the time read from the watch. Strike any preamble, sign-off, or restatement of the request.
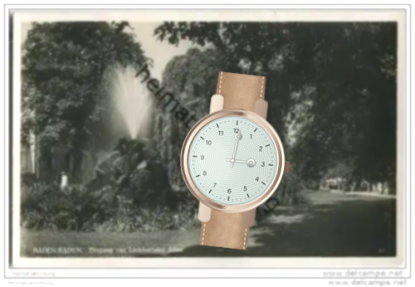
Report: 3:01
